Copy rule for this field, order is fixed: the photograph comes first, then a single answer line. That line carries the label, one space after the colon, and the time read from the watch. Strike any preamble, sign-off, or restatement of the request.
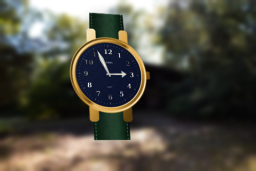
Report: 2:56
